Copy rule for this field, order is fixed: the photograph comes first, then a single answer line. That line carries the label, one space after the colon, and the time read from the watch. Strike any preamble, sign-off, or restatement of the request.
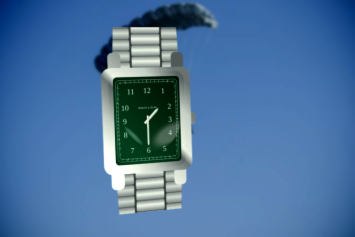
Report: 1:30
